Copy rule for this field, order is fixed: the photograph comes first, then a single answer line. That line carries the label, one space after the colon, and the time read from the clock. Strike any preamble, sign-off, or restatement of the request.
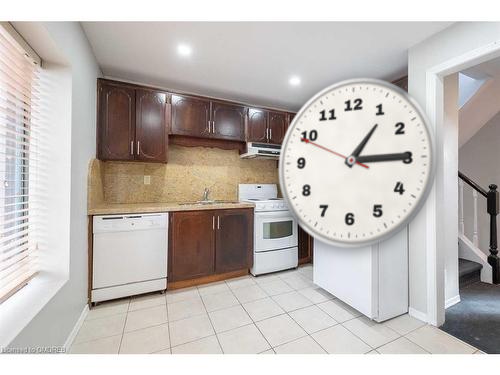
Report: 1:14:49
